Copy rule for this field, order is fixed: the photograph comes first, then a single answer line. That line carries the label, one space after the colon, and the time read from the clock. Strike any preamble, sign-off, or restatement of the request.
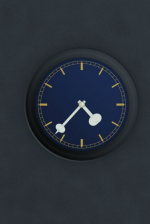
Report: 4:37
